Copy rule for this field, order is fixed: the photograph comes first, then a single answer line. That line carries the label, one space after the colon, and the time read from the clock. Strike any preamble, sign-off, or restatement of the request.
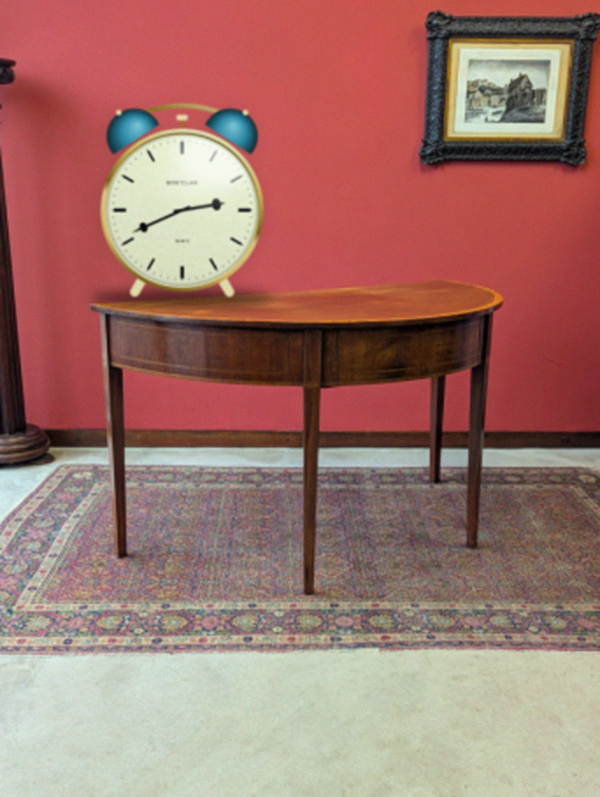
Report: 2:41
